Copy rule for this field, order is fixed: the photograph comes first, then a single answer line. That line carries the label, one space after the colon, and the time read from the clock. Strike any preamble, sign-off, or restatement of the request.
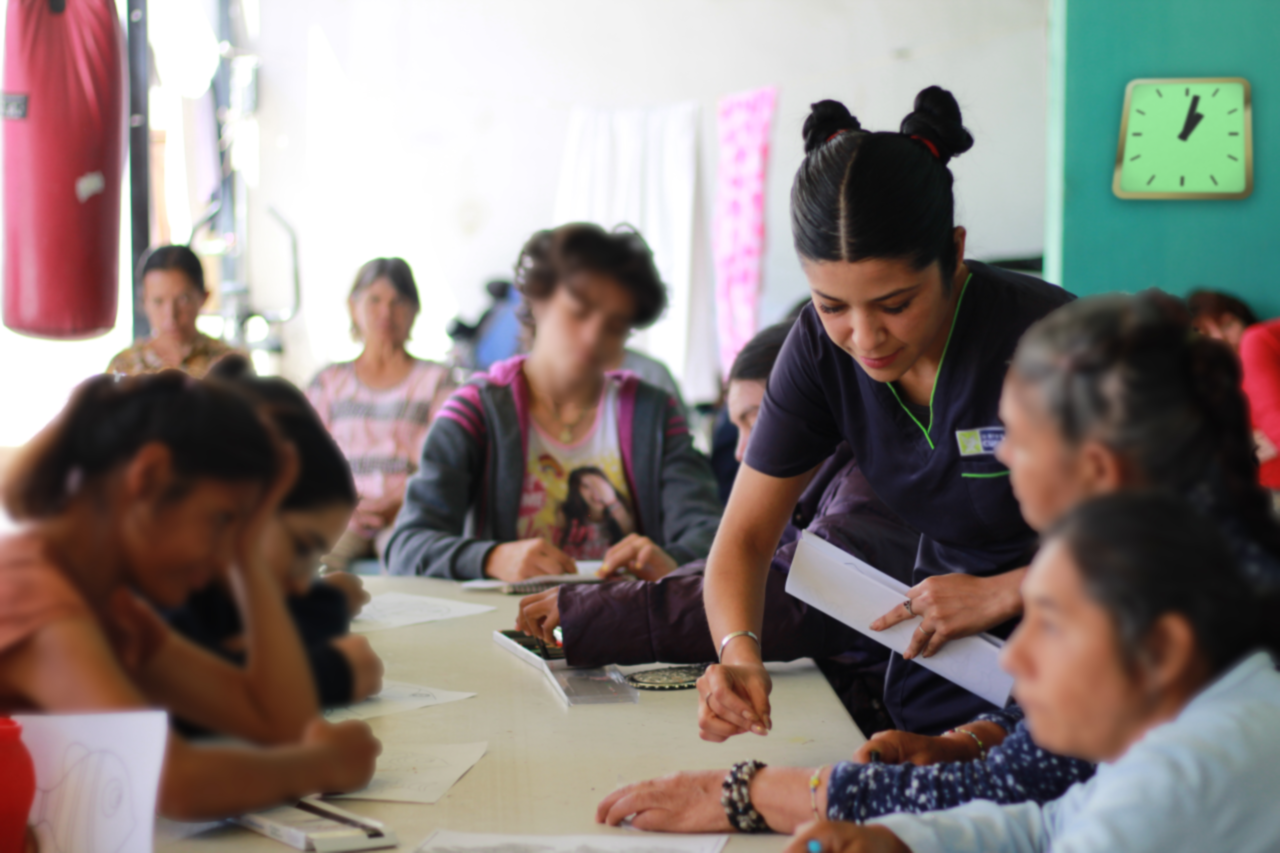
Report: 1:02
